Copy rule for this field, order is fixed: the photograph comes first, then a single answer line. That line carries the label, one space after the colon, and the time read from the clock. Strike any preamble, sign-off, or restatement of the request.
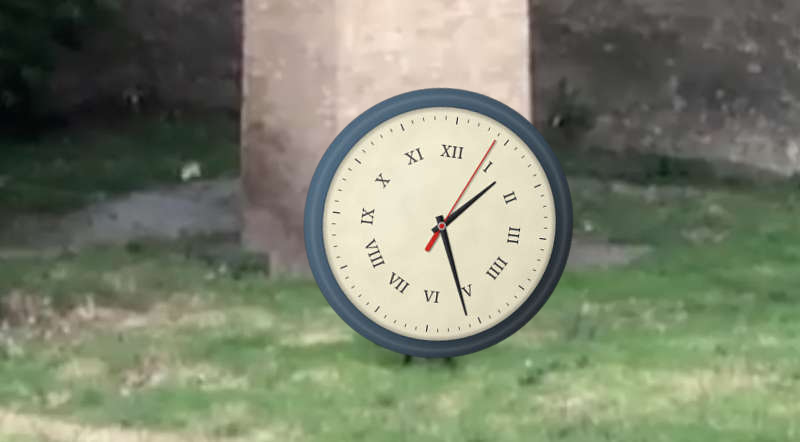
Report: 1:26:04
